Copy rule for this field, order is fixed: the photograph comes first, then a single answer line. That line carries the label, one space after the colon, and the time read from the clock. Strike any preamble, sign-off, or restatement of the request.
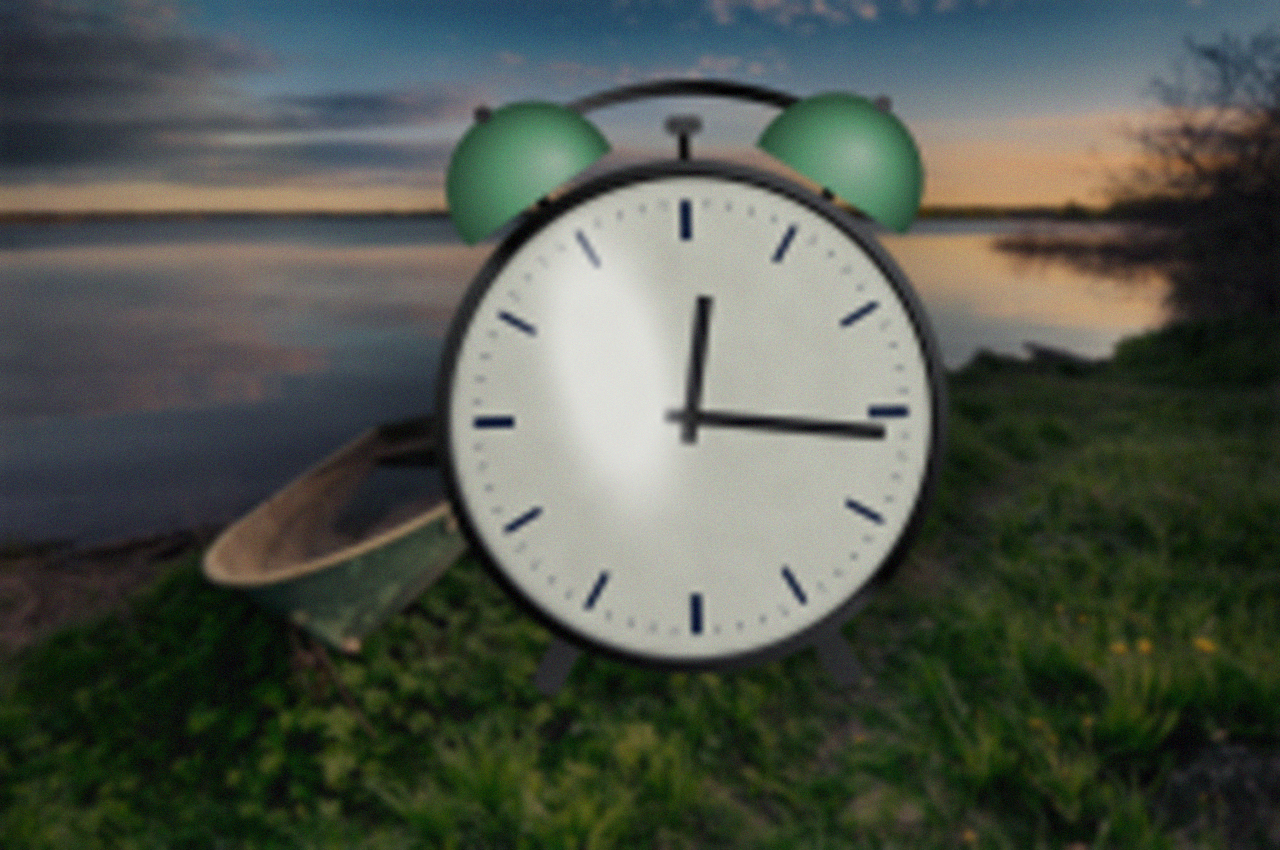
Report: 12:16
